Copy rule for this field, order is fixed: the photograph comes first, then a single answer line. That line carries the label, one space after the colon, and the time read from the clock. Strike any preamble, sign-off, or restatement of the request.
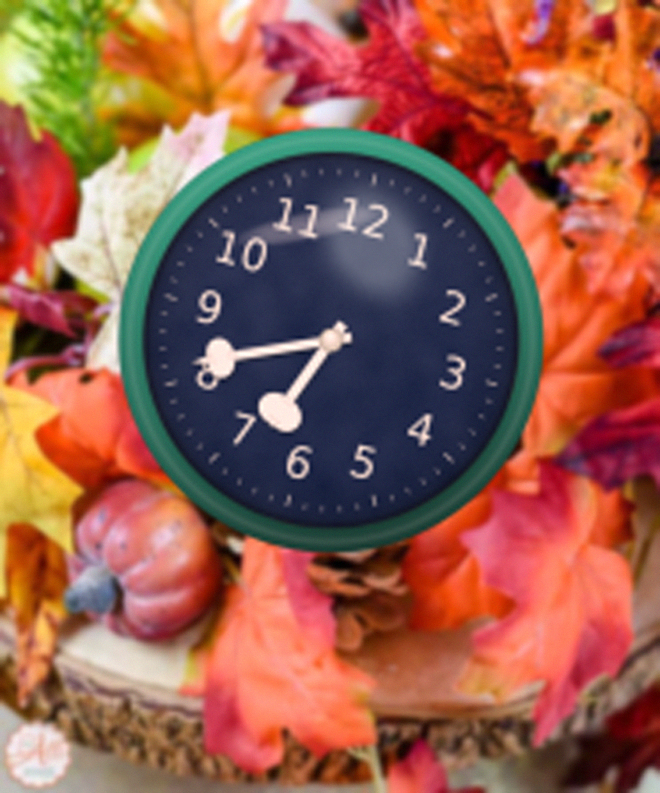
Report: 6:41
